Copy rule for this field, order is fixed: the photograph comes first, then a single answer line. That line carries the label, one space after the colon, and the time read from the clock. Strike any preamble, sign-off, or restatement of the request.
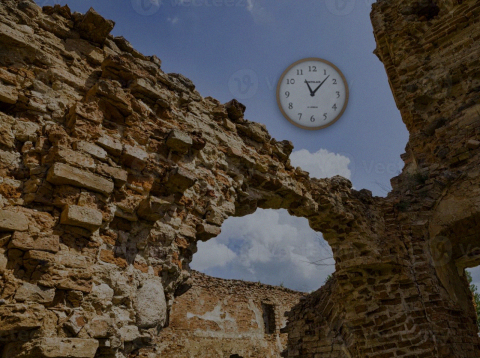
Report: 11:07
